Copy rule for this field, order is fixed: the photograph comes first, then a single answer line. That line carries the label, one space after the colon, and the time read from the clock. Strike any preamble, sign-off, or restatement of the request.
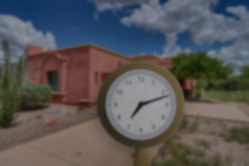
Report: 7:12
